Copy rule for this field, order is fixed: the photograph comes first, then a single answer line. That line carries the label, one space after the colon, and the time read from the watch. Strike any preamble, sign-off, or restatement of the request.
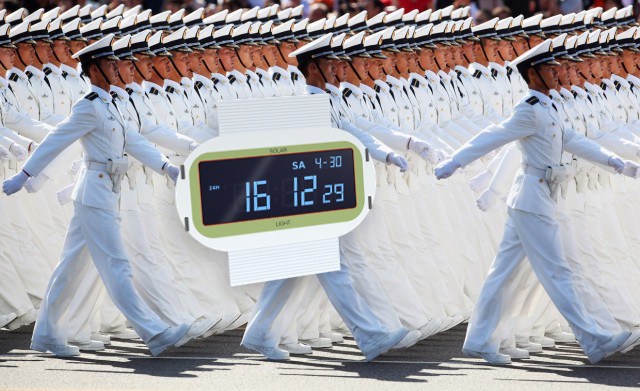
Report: 16:12:29
